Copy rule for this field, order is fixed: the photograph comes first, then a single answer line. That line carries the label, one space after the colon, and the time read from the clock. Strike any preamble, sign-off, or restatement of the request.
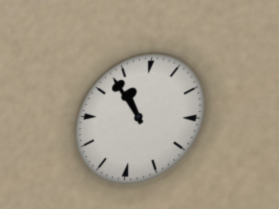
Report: 10:53
